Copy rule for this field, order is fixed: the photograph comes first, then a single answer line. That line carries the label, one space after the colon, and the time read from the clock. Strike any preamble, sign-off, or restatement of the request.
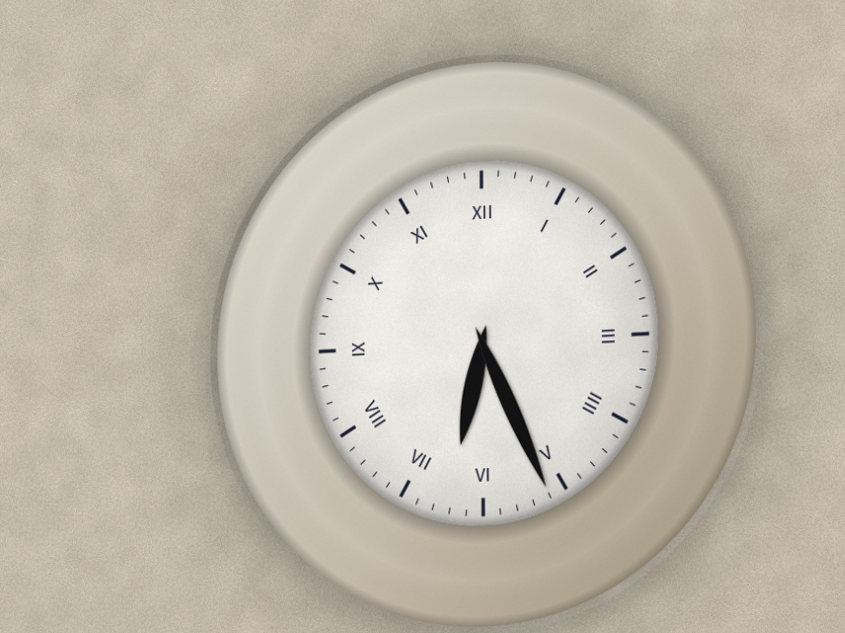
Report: 6:26
